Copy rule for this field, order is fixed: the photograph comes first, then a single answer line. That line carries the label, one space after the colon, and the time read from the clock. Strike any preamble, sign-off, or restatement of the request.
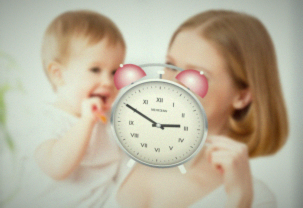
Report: 2:50
